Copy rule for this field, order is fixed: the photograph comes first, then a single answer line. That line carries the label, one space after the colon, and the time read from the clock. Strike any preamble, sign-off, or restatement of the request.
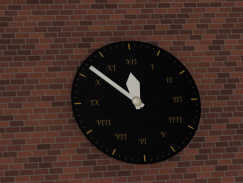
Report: 11:52
